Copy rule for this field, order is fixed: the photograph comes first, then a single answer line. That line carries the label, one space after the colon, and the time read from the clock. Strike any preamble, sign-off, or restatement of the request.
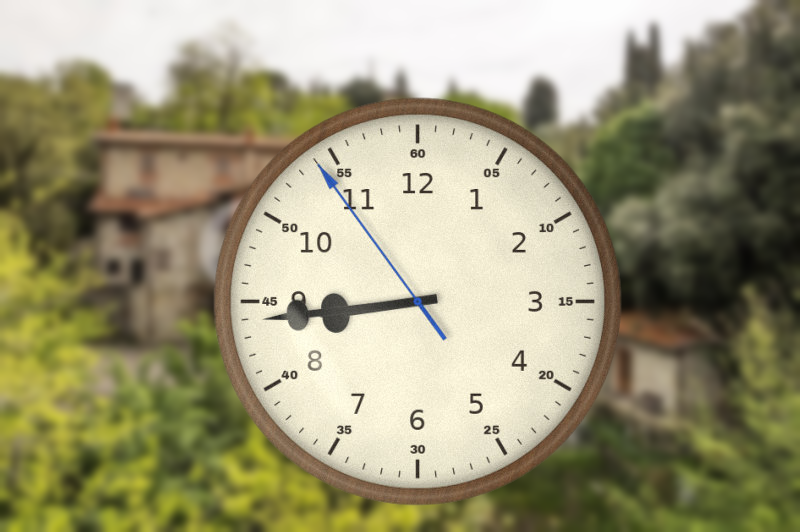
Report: 8:43:54
